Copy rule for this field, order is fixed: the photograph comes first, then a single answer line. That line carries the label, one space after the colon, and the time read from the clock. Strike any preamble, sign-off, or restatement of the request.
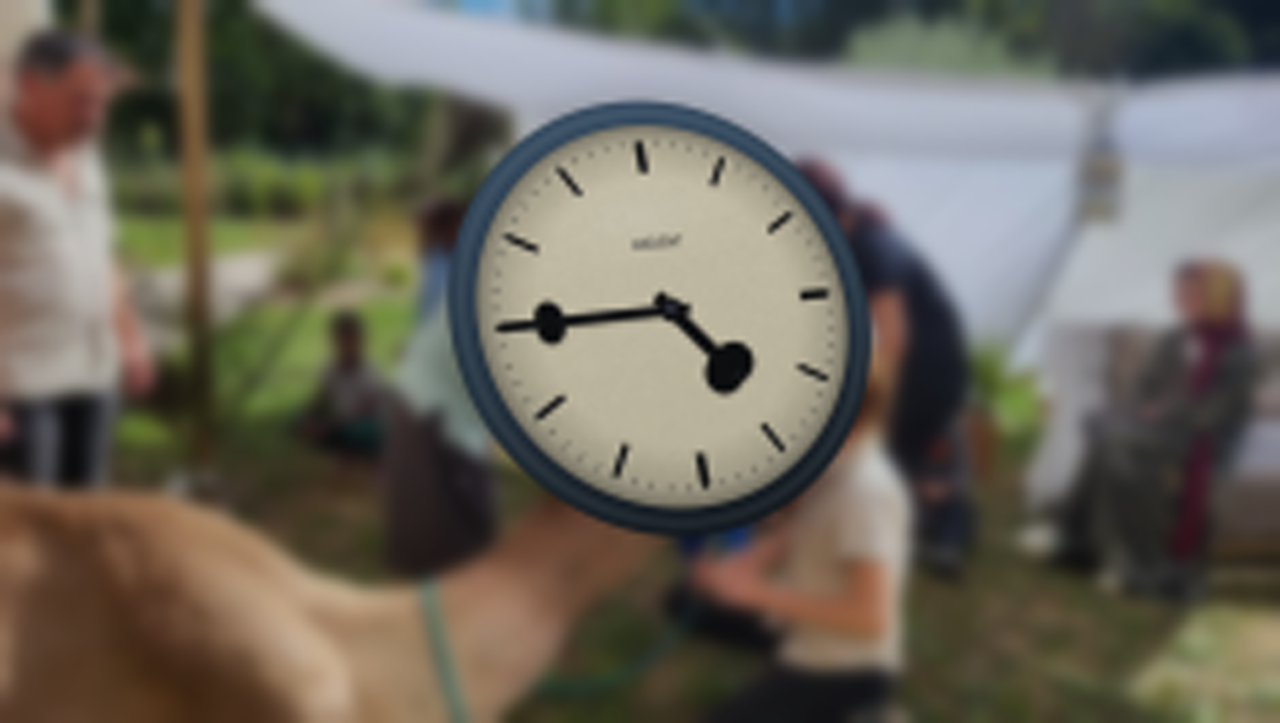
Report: 4:45
